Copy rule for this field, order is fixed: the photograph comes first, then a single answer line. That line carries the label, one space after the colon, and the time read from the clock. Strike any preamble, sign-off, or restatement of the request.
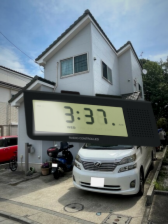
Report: 3:37
